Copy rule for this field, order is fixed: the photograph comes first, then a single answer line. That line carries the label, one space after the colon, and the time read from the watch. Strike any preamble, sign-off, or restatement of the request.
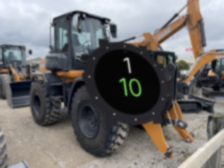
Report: 1:10
